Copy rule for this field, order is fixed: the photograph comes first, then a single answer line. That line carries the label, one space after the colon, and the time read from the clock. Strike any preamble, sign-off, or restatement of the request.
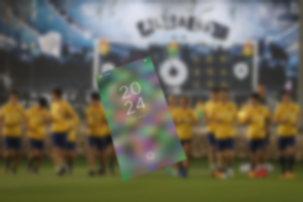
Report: 20:24
